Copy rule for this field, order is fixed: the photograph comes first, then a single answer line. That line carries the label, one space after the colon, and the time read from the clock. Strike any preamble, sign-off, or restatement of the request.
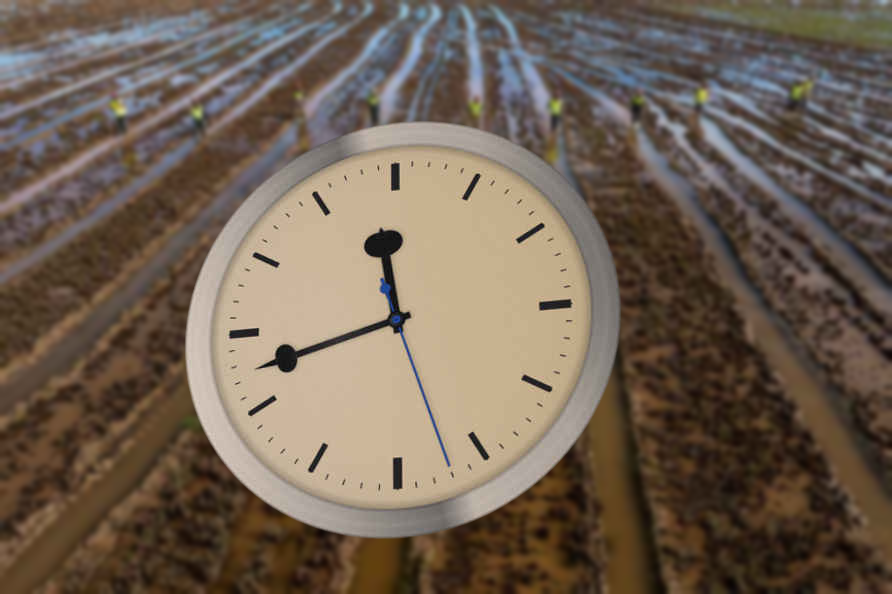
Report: 11:42:27
